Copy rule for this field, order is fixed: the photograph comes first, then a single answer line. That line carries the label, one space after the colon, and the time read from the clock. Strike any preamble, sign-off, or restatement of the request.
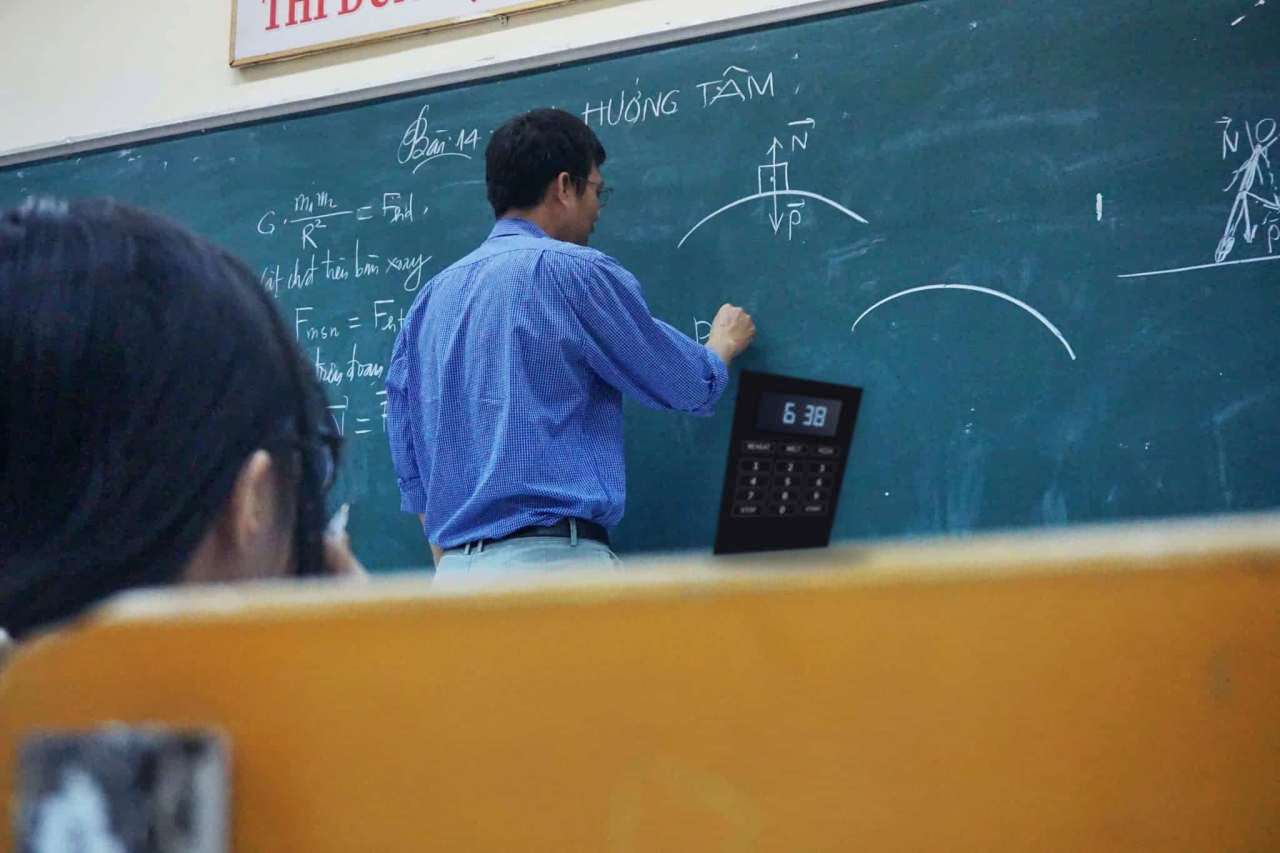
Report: 6:38
